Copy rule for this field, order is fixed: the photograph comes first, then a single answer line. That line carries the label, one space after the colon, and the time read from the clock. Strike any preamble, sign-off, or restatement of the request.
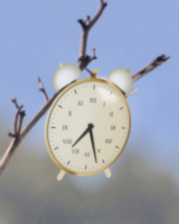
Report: 7:27
